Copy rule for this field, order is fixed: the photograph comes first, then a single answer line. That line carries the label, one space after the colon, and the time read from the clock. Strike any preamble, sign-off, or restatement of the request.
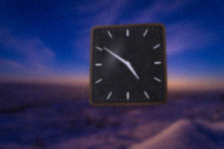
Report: 4:51
